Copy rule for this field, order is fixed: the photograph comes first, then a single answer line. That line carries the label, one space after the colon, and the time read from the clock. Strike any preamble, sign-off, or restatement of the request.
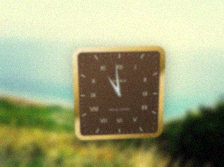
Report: 10:59
